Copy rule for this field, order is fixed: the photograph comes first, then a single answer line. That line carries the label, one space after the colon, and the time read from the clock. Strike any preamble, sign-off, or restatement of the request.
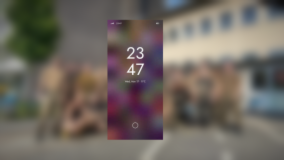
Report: 23:47
